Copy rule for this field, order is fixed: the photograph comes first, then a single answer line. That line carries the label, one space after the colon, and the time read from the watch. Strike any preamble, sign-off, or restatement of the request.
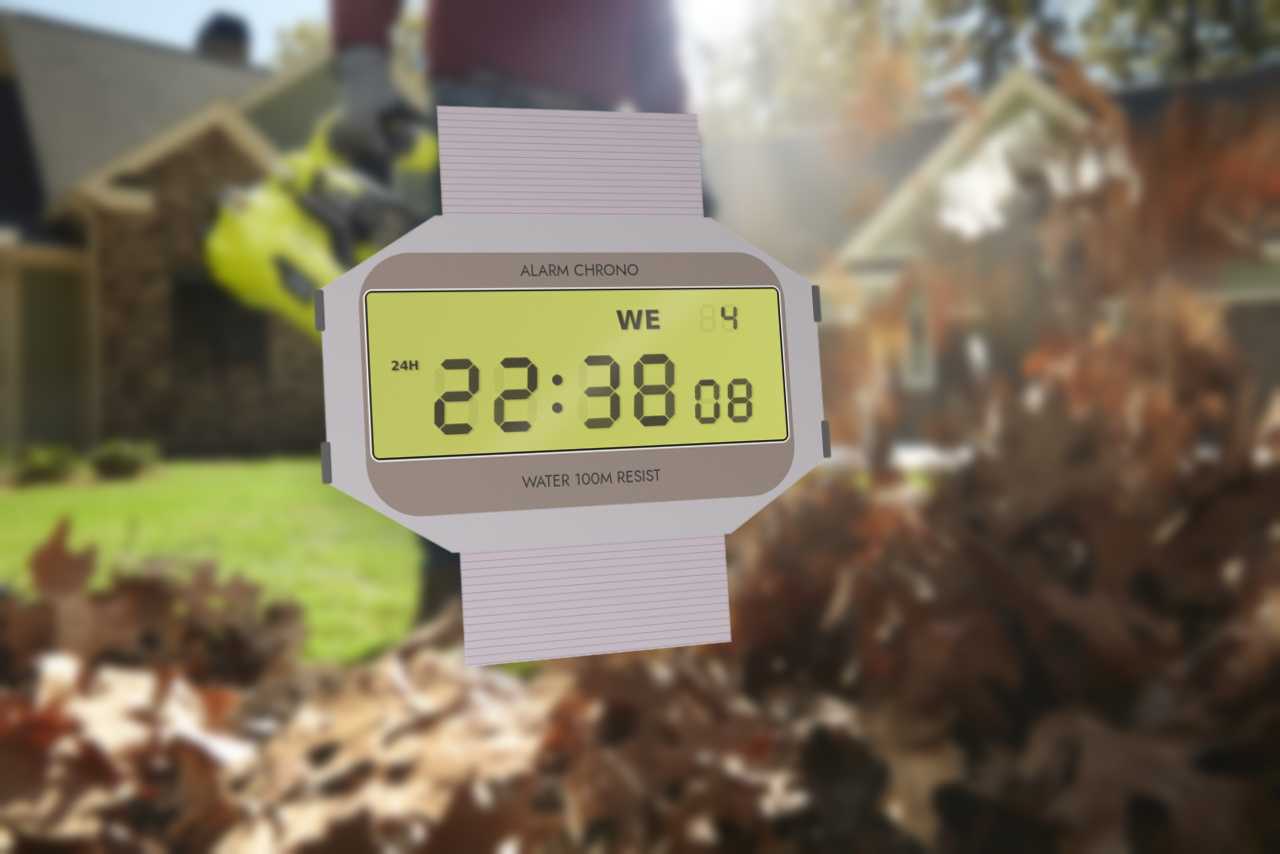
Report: 22:38:08
